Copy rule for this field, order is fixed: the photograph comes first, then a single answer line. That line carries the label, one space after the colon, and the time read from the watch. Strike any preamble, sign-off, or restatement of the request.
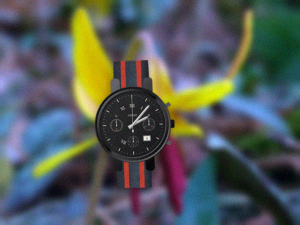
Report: 2:07
